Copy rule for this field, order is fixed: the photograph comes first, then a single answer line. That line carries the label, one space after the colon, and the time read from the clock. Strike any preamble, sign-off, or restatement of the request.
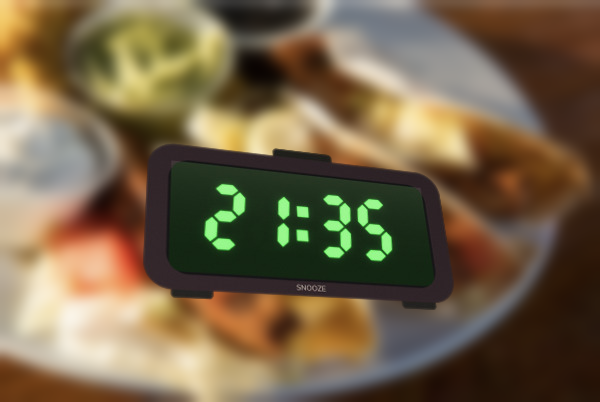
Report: 21:35
